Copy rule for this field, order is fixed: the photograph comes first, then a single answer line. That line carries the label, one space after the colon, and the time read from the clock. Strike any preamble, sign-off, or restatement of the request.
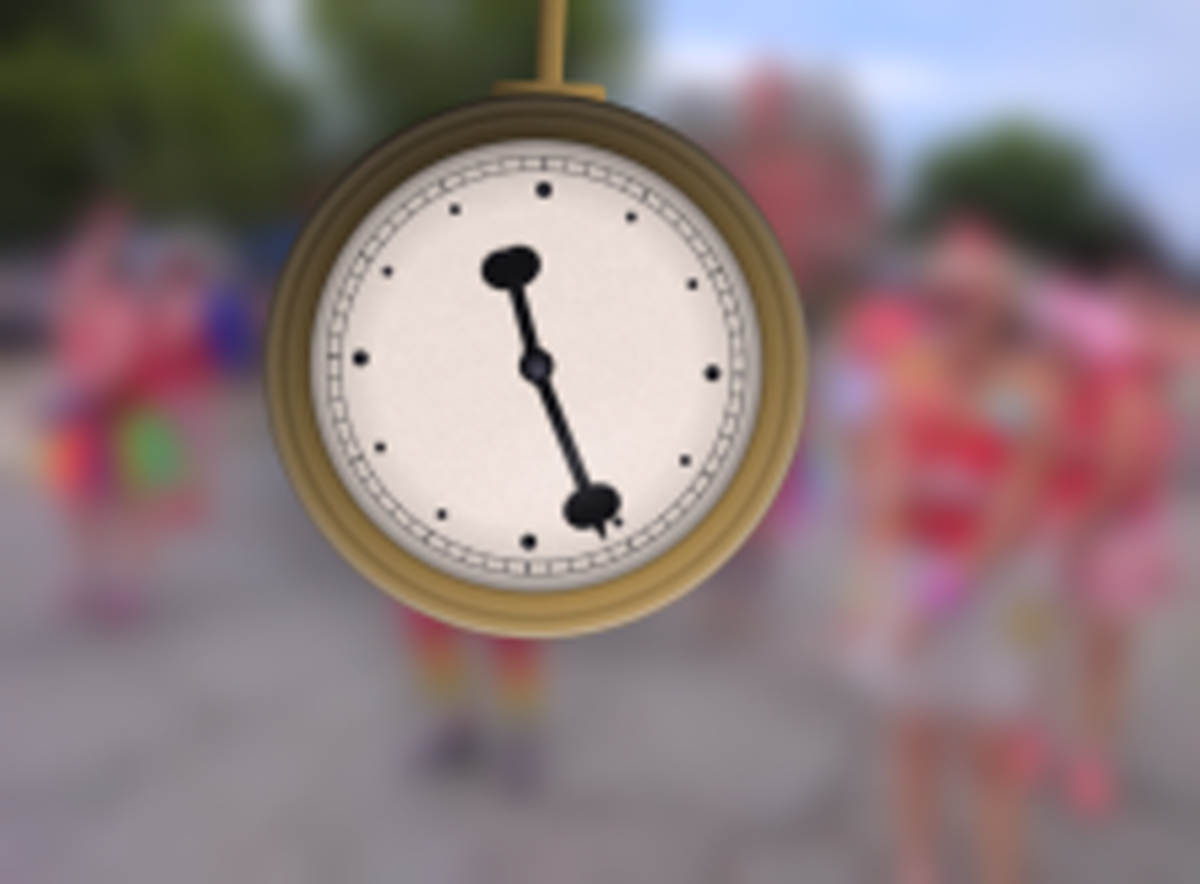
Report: 11:26
